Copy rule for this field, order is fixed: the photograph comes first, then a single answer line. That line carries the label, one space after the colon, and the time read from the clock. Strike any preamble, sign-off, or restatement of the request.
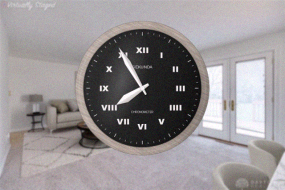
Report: 7:55
